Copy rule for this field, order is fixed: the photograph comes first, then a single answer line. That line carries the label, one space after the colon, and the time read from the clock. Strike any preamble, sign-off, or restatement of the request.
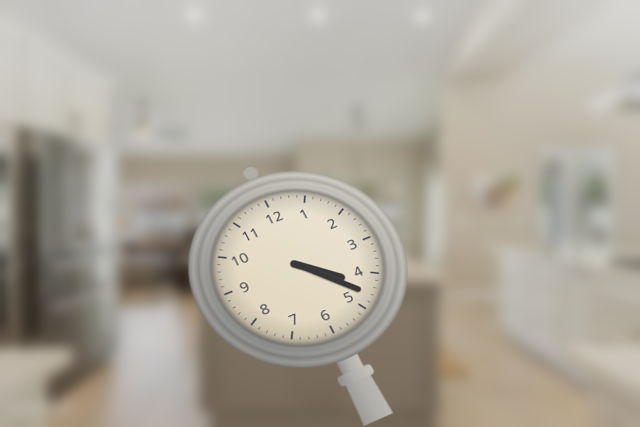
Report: 4:23
